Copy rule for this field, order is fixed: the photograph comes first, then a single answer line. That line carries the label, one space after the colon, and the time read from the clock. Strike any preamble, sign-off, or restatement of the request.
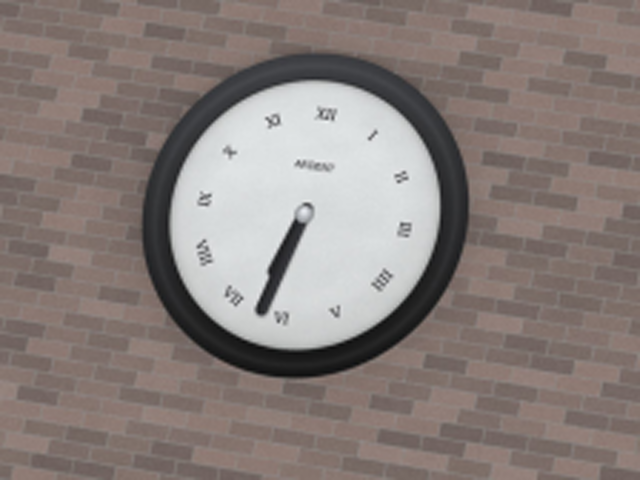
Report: 6:32
